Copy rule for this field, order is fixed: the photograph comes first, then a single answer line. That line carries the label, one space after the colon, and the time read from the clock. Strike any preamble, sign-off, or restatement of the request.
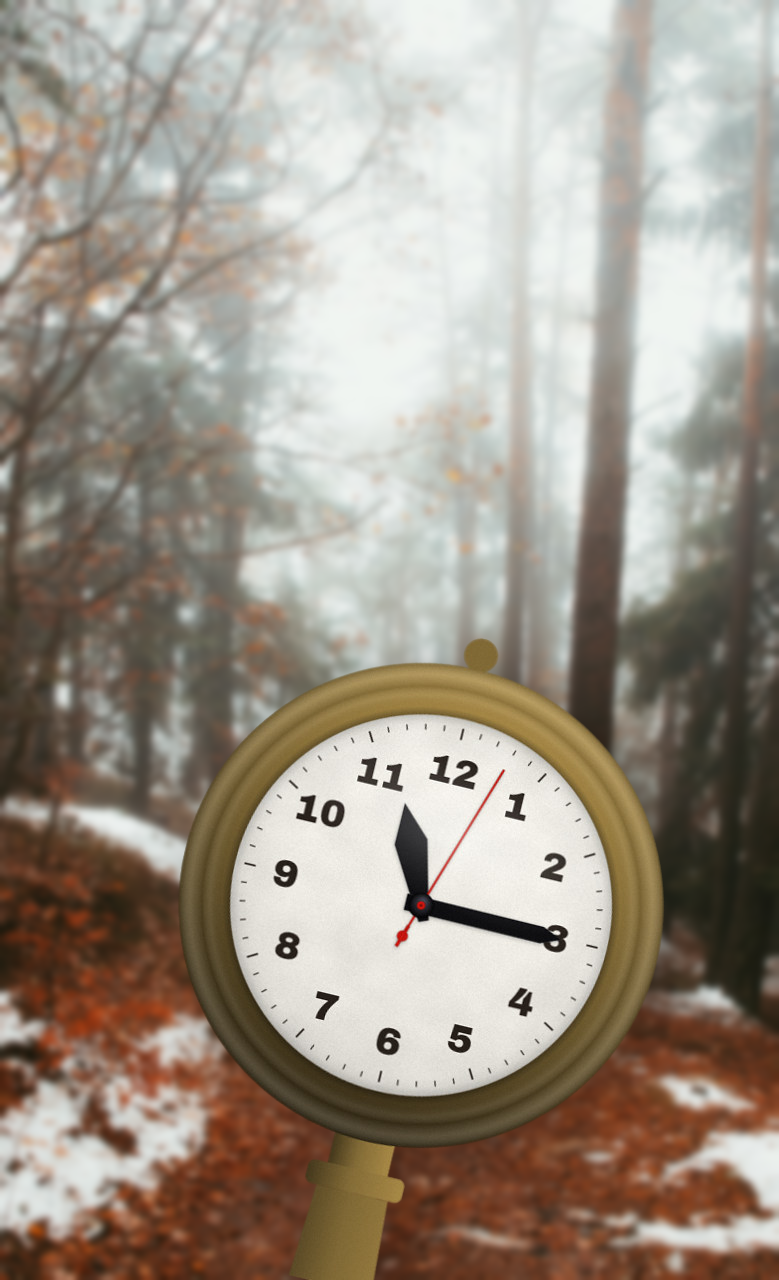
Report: 11:15:03
